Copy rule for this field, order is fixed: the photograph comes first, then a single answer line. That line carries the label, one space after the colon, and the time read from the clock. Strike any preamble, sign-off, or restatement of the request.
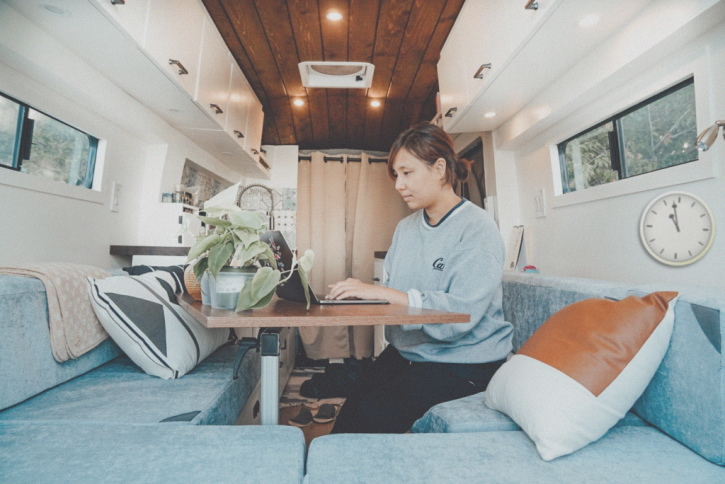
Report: 10:58
